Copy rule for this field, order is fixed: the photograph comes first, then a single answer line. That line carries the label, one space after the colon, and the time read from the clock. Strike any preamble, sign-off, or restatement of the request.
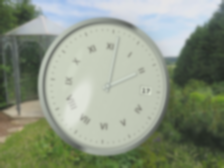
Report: 2:01
